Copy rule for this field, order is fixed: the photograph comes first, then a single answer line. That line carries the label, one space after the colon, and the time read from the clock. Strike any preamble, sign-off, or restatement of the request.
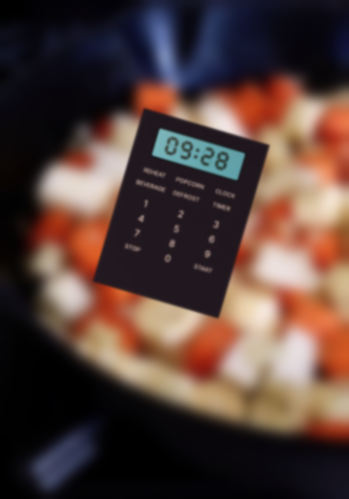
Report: 9:28
